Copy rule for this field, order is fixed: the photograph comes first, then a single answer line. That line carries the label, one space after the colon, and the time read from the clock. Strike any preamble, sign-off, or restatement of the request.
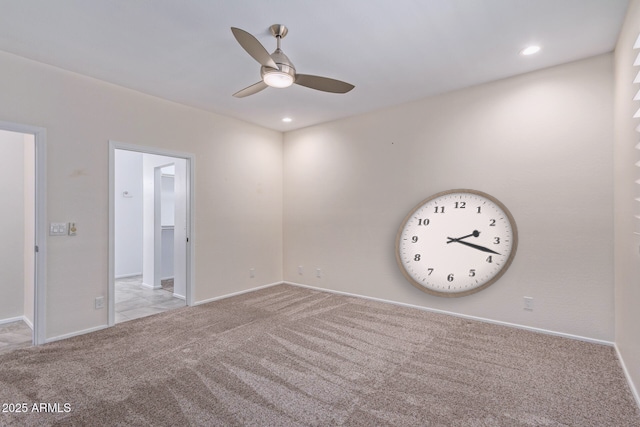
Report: 2:18
